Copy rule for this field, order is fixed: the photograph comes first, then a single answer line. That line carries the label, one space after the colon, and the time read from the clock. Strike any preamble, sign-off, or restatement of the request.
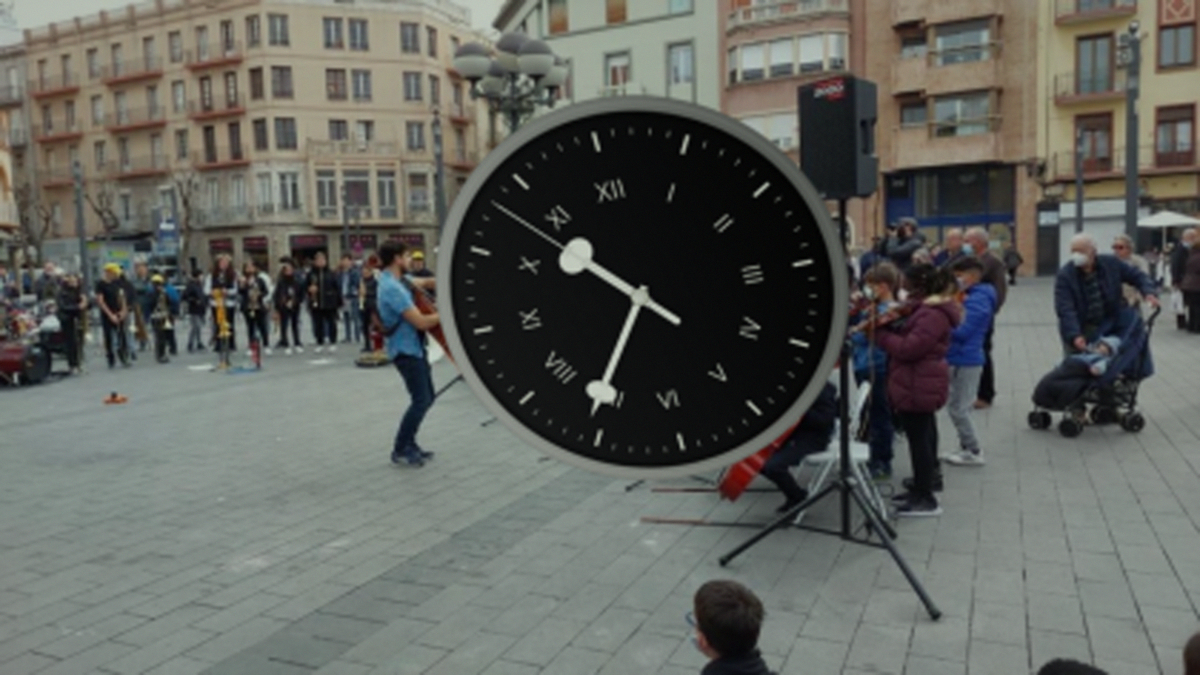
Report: 10:35:53
